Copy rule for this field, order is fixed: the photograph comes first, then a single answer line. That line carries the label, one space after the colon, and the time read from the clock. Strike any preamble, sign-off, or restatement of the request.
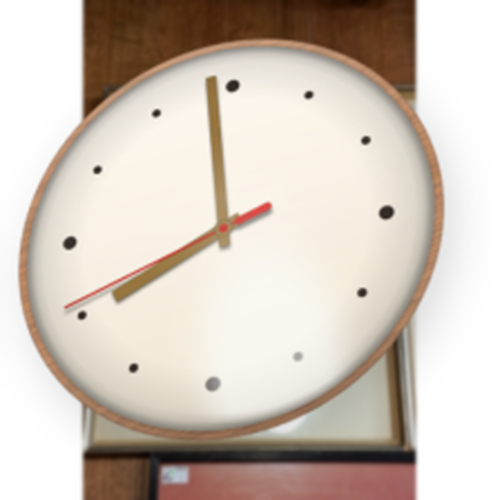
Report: 7:58:41
